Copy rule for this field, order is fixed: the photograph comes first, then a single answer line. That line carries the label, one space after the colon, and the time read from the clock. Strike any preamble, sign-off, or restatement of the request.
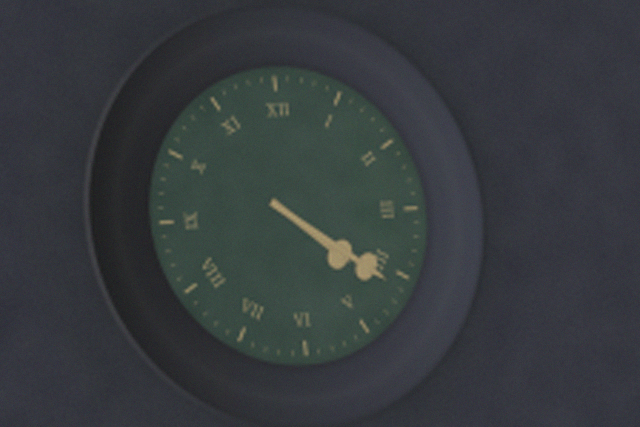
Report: 4:21
